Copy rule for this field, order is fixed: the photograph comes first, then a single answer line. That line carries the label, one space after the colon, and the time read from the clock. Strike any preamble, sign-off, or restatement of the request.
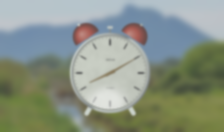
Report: 8:10
